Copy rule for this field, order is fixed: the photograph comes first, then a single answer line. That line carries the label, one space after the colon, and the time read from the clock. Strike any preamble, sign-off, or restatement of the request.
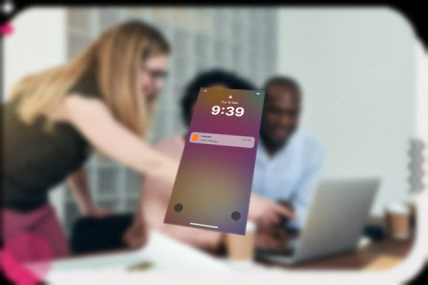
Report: 9:39
